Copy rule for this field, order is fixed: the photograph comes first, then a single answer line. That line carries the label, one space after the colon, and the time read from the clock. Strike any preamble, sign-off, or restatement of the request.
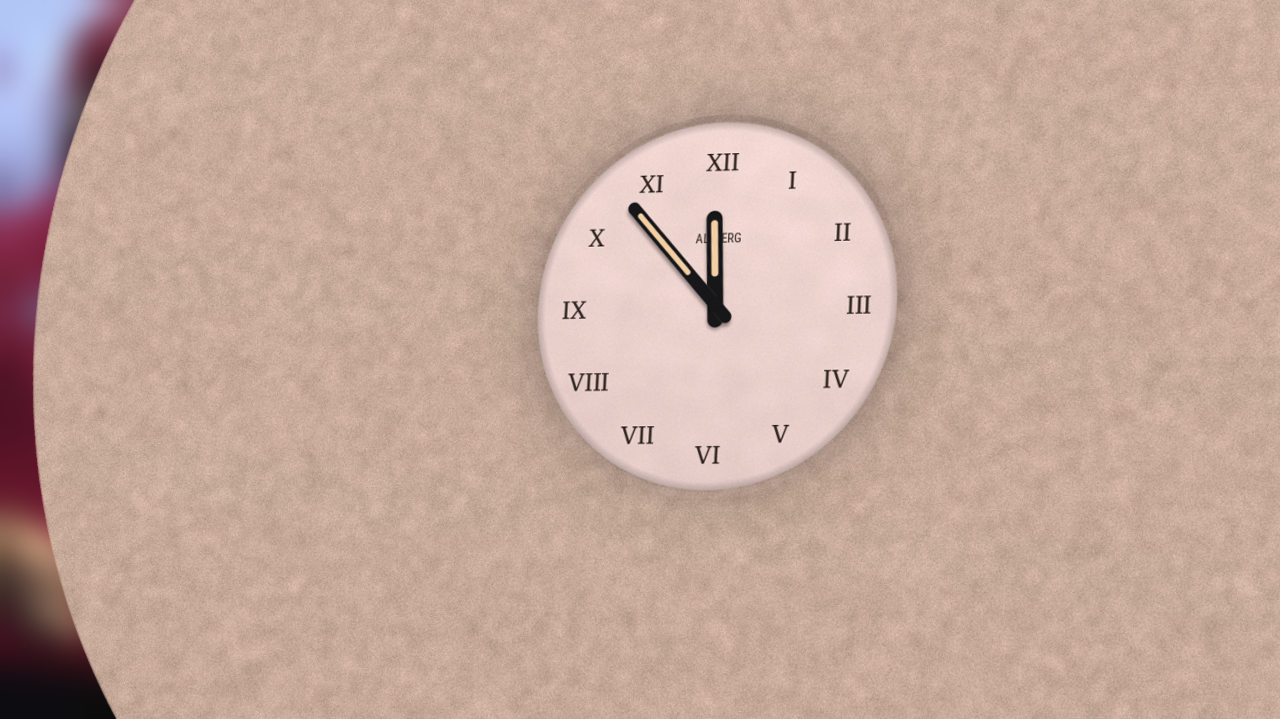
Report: 11:53
